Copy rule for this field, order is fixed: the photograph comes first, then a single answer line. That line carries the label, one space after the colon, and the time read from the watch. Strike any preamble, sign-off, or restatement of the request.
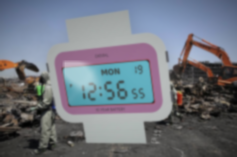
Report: 12:56
